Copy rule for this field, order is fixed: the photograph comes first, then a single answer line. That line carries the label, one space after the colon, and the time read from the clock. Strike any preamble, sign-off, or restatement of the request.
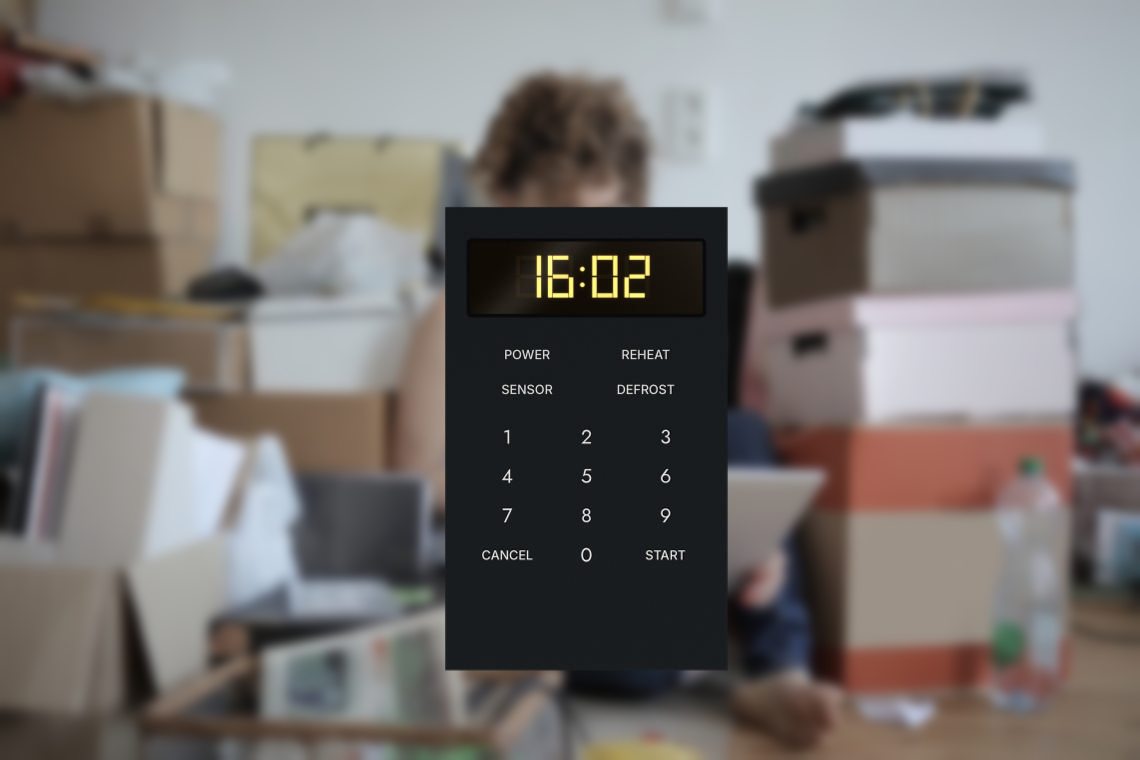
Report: 16:02
